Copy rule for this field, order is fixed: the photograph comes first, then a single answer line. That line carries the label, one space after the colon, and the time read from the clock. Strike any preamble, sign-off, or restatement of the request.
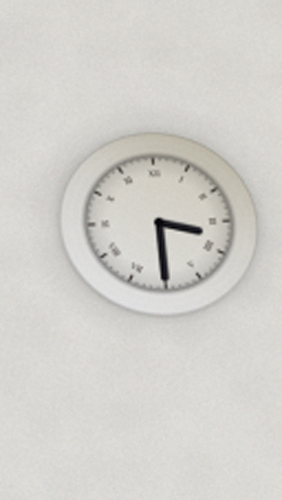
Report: 3:30
